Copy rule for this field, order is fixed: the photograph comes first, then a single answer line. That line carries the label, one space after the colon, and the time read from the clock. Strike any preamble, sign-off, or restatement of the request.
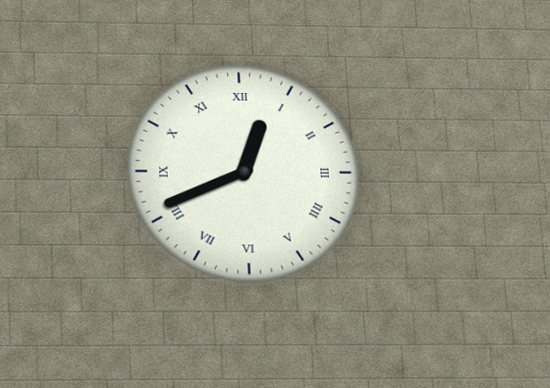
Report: 12:41
